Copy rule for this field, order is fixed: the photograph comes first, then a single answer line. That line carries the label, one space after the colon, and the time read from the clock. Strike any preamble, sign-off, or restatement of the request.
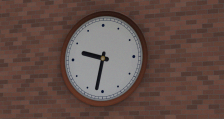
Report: 9:32
